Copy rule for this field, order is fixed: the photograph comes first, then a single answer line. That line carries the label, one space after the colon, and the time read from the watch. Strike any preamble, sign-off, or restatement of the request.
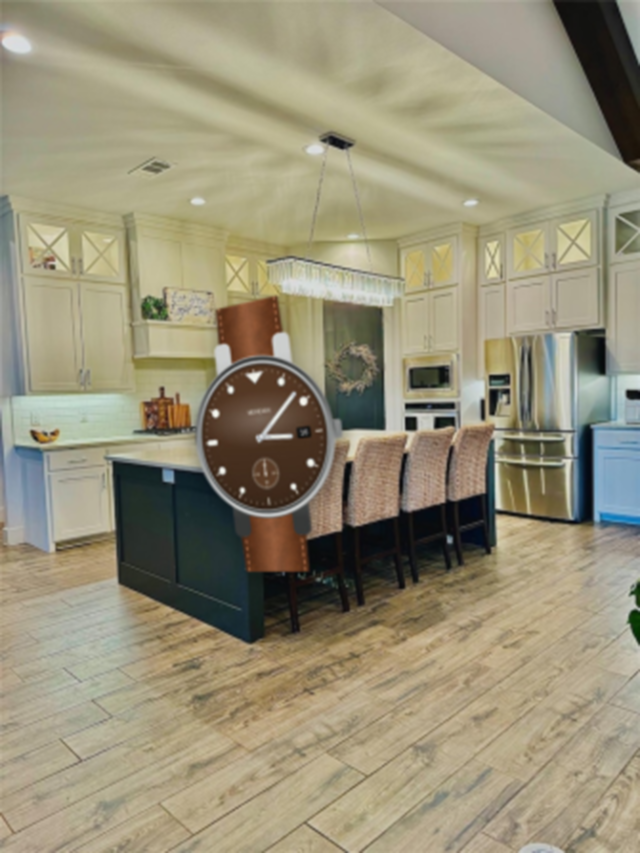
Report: 3:08
